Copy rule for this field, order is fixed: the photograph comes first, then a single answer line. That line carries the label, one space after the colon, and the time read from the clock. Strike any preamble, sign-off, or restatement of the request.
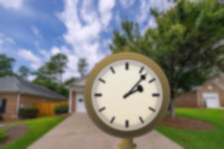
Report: 2:07
